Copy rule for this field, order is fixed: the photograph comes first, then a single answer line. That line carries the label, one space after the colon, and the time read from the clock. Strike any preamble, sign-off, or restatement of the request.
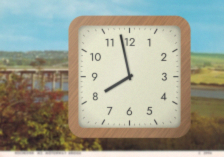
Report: 7:58
